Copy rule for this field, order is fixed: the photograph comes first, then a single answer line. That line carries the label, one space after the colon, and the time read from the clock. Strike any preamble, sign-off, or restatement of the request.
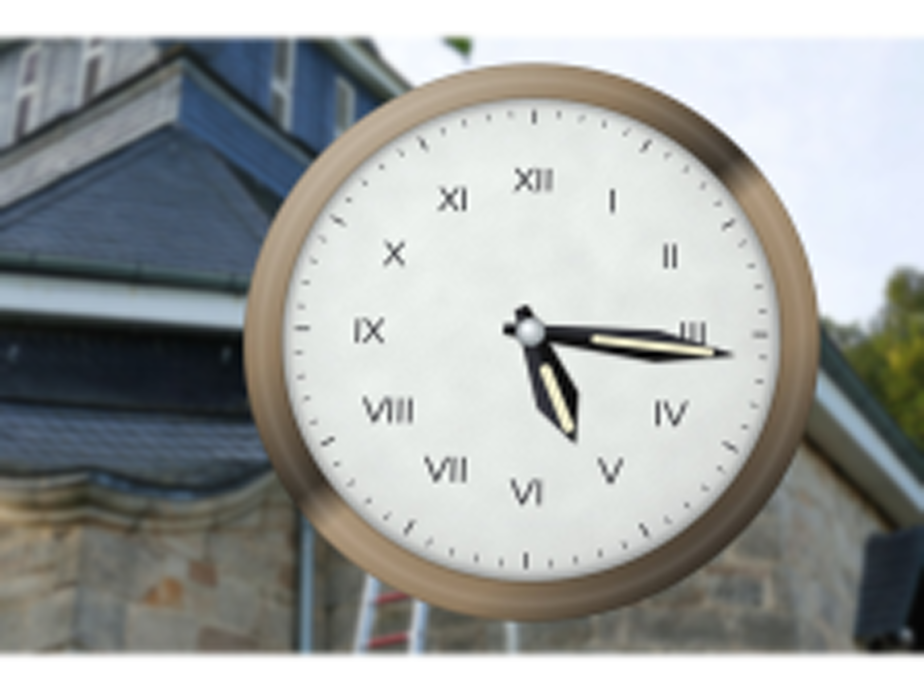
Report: 5:16
